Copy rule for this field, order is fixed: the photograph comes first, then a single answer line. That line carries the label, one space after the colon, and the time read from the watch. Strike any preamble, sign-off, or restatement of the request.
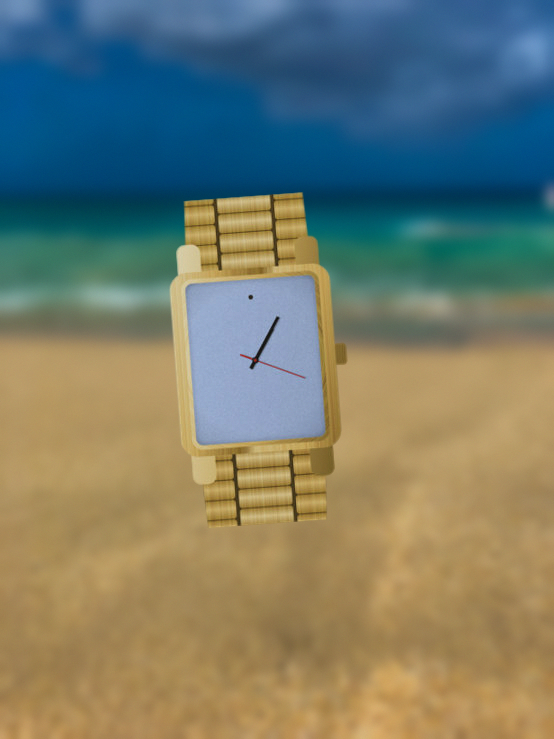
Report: 1:05:19
